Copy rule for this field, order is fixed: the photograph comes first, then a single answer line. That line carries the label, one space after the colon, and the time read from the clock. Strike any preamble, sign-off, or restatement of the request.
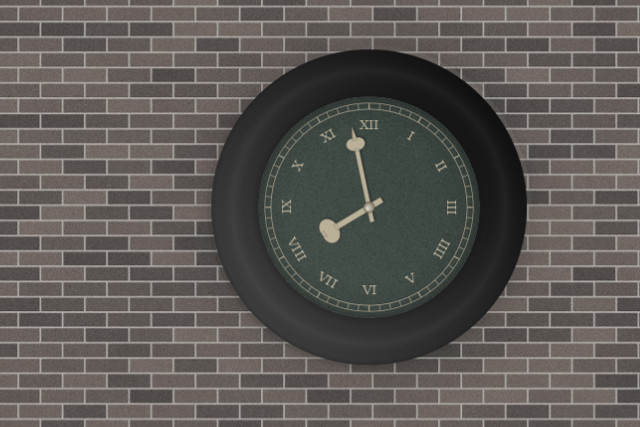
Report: 7:58
